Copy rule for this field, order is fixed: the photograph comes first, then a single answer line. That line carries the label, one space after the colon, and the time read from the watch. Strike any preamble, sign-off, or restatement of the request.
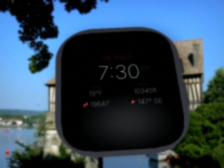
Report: 7:30
